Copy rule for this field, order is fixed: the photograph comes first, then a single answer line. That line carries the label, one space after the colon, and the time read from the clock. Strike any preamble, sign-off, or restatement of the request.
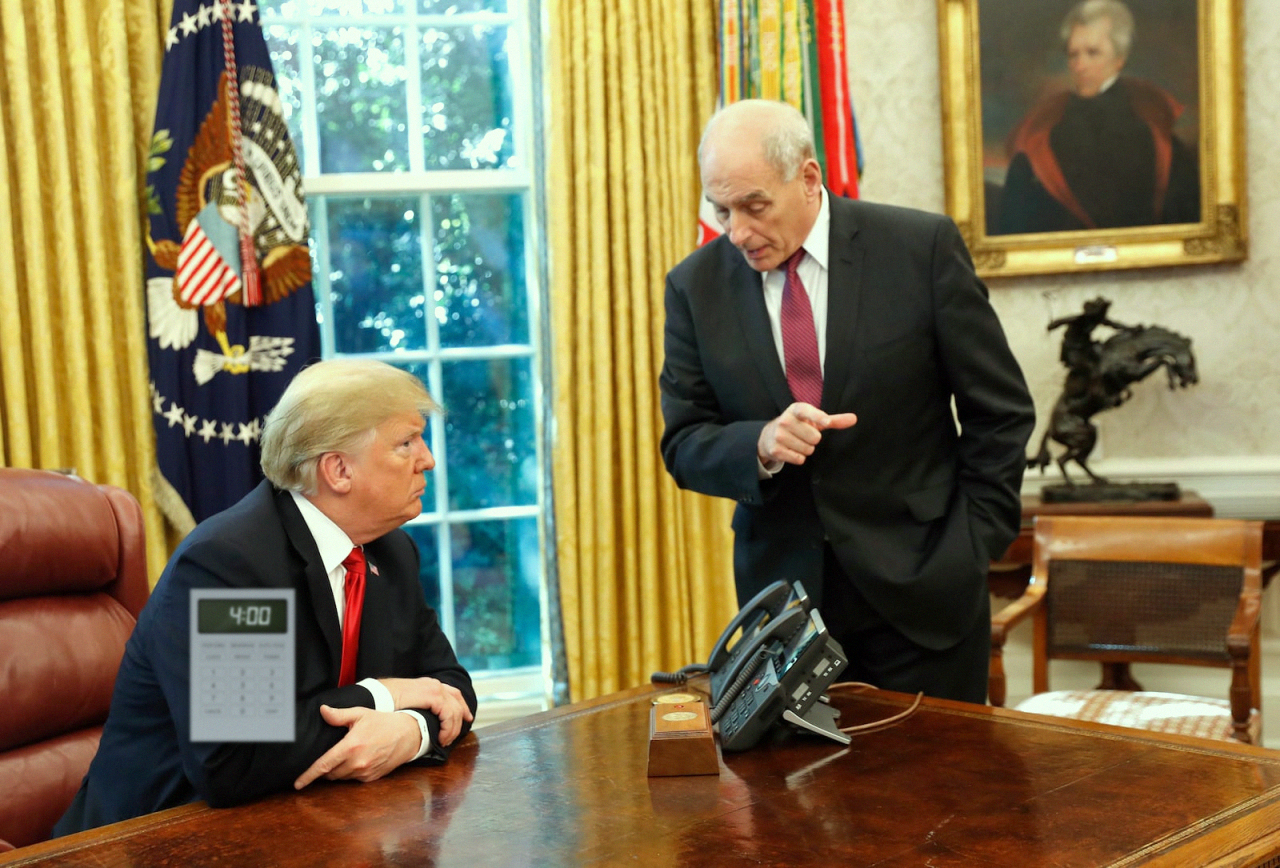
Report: 4:00
